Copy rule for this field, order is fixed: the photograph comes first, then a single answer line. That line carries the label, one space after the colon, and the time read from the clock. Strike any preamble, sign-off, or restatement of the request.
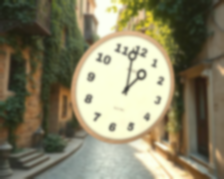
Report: 12:58
